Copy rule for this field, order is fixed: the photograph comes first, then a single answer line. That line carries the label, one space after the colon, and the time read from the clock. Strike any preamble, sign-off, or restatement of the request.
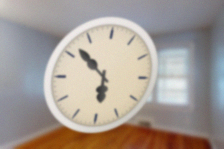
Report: 5:52
